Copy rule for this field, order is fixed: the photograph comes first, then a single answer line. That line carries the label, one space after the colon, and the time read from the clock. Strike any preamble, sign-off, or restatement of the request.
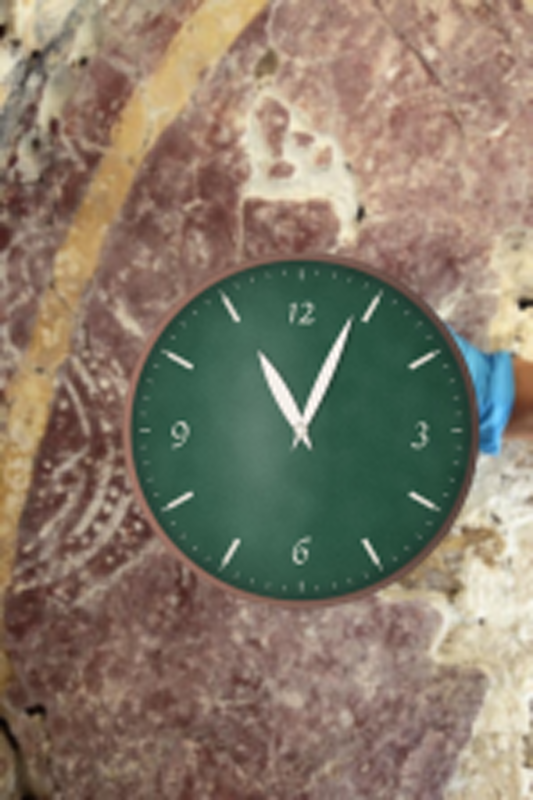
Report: 11:04
